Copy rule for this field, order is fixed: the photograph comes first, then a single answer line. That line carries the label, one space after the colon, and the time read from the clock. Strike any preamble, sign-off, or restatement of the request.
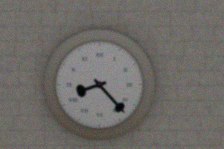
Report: 8:23
